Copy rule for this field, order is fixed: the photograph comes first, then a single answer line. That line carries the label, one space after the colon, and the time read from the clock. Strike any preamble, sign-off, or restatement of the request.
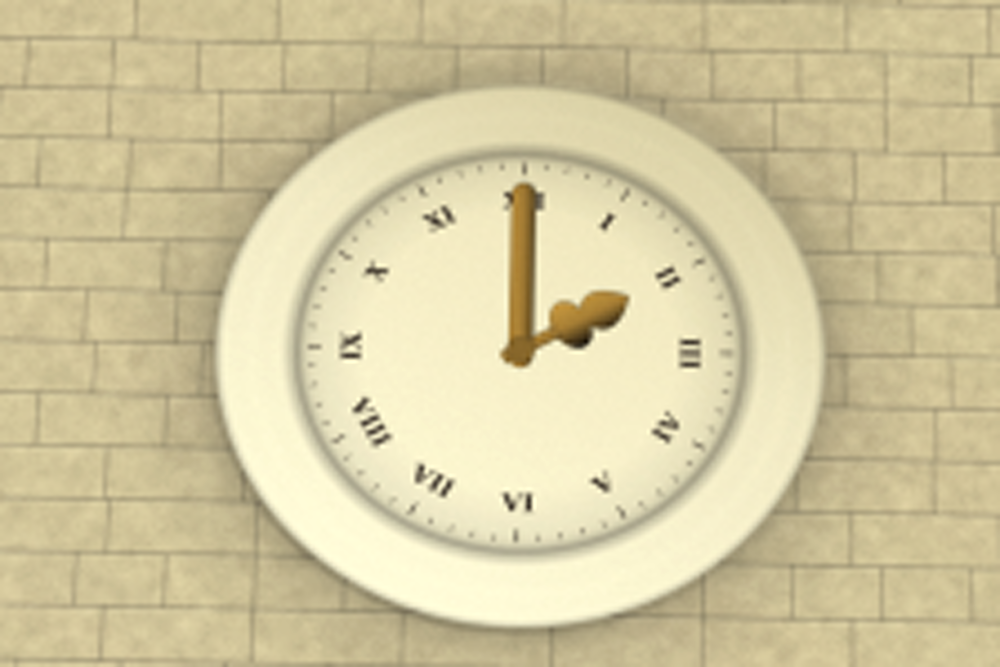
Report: 2:00
